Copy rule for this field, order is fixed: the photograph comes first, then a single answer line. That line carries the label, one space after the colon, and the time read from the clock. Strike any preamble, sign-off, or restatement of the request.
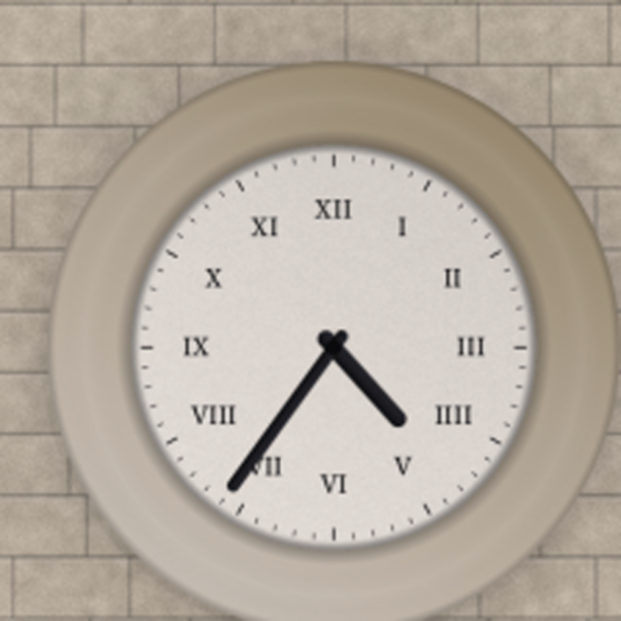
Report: 4:36
